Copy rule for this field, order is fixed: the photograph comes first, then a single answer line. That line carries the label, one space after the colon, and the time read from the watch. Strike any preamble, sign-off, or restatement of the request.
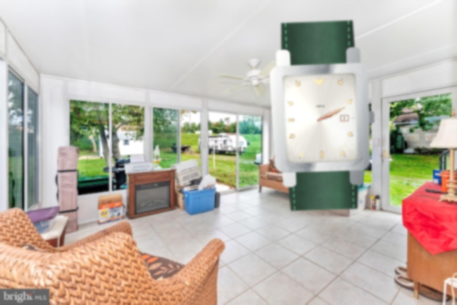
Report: 2:11
